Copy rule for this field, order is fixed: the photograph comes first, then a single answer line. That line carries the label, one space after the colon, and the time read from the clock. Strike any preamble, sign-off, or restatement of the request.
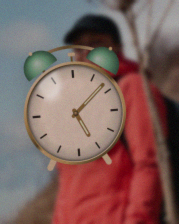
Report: 5:08
